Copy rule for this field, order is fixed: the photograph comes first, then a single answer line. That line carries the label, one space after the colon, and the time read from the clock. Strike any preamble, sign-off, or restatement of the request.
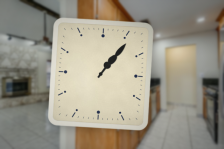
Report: 1:06
